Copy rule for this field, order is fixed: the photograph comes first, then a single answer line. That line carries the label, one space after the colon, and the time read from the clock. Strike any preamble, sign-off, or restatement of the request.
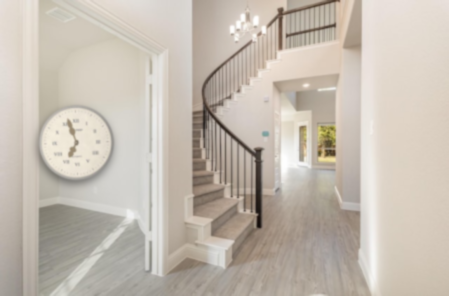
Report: 6:57
